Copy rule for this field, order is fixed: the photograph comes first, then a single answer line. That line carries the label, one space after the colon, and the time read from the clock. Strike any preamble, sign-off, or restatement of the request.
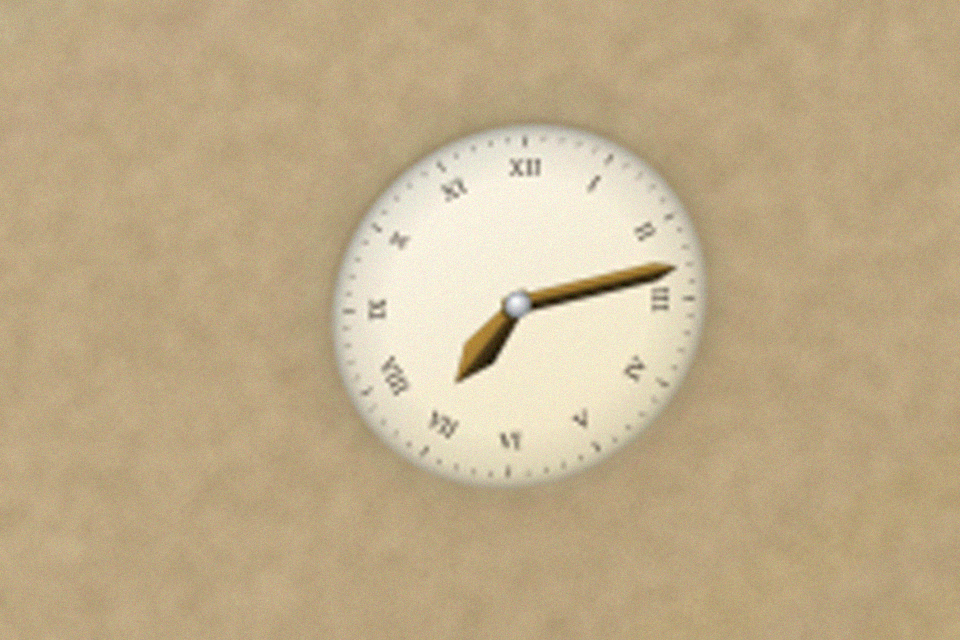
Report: 7:13
